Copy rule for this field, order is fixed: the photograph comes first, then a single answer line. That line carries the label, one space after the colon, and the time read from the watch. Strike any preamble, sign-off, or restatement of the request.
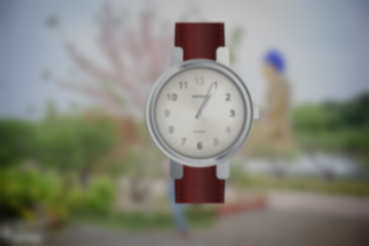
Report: 1:04
